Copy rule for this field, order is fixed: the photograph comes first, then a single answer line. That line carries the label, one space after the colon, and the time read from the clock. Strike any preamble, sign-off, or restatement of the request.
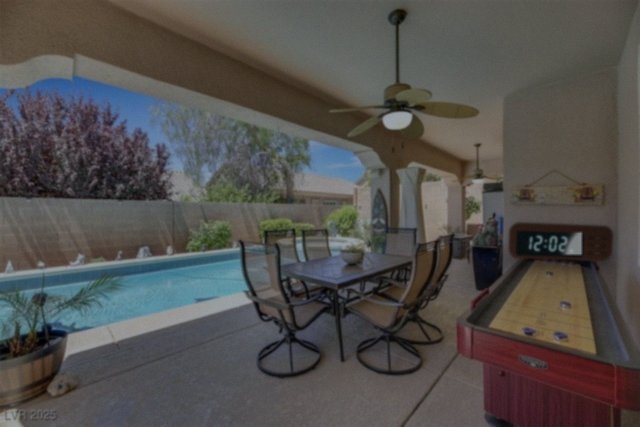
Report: 12:02
